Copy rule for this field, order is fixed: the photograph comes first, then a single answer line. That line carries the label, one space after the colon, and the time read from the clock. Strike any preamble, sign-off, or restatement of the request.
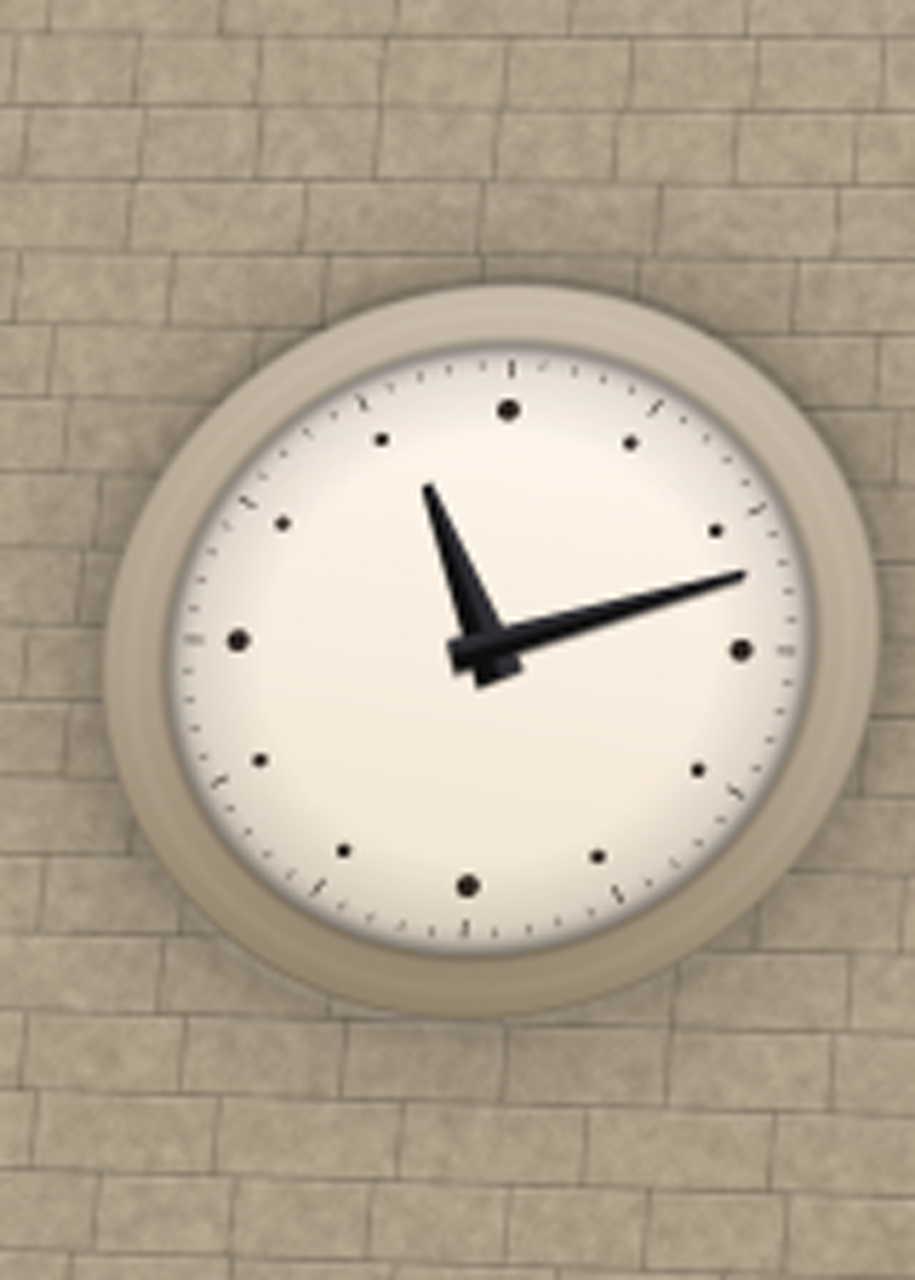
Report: 11:12
